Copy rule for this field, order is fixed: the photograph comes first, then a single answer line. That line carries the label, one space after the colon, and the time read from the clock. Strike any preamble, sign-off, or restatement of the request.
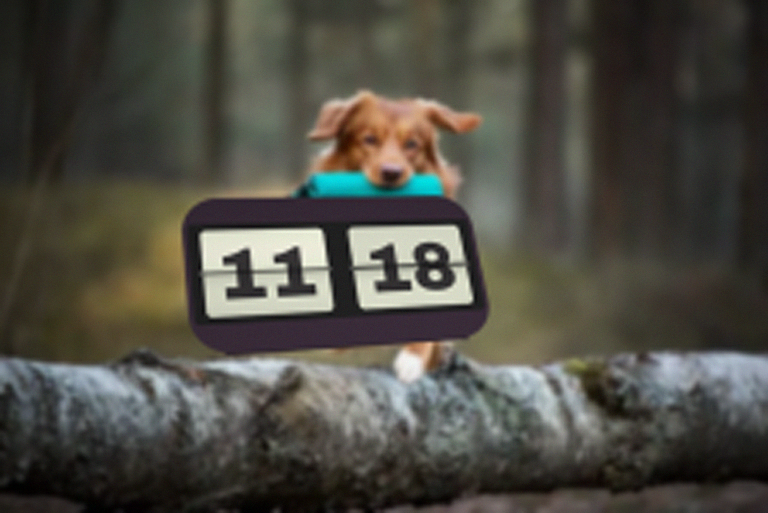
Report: 11:18
